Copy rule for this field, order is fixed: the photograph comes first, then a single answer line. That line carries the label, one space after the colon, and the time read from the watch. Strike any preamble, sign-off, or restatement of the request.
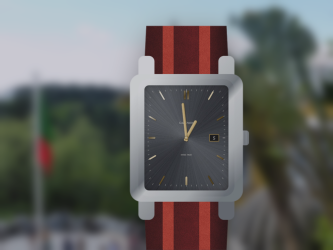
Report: 12:59
